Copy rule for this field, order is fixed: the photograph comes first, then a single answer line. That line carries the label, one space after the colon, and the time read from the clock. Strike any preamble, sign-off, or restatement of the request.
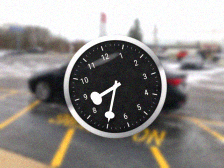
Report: 8:35
